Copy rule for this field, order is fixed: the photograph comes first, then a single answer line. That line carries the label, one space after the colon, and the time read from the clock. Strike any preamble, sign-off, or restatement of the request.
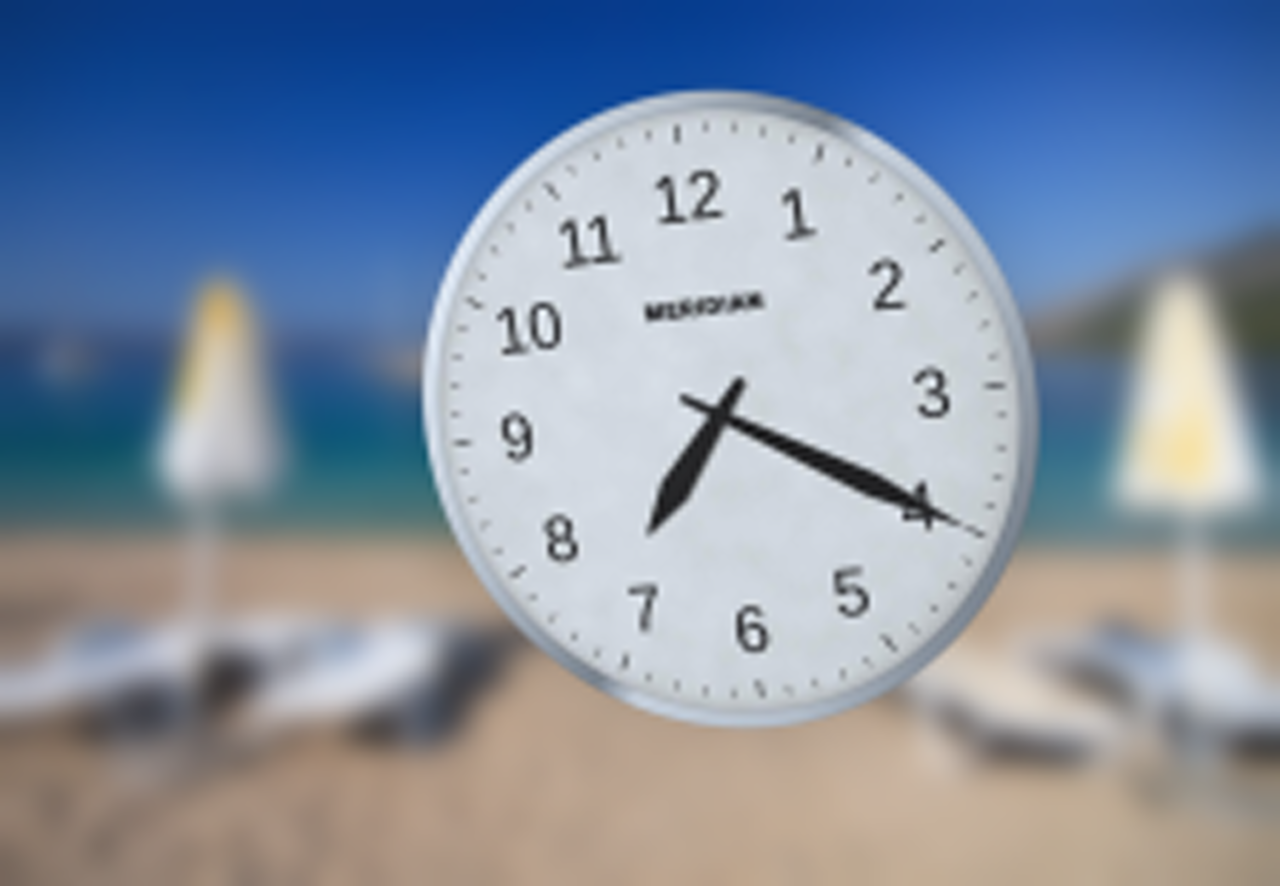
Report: 7:20
